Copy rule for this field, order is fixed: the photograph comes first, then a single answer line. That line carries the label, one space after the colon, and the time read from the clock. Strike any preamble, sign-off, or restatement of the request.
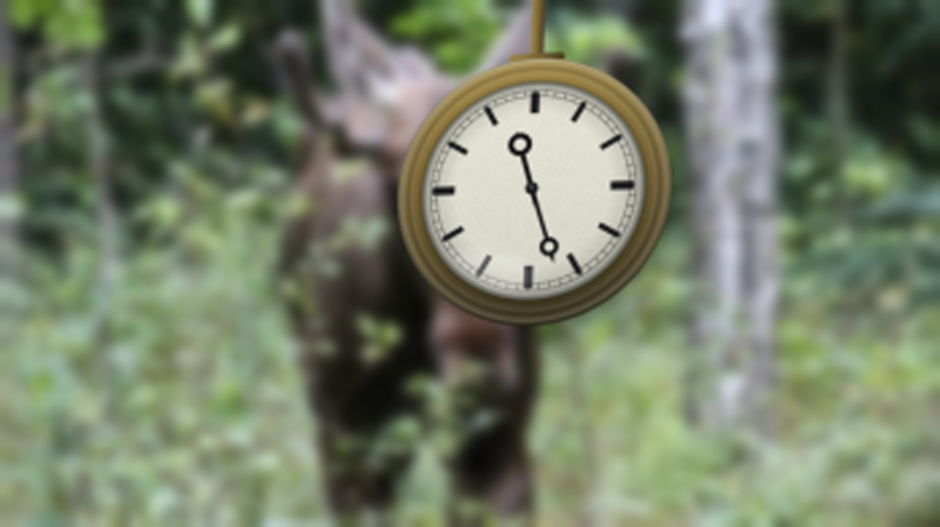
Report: 11:27
